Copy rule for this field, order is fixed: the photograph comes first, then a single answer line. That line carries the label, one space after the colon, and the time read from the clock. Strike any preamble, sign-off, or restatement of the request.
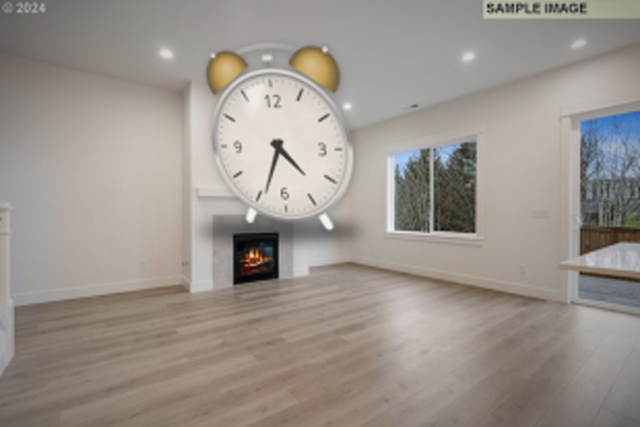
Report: 4:34
